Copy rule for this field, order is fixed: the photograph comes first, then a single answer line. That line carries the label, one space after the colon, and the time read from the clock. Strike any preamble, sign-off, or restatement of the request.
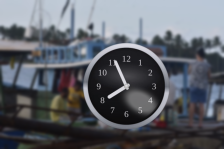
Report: 7:56
